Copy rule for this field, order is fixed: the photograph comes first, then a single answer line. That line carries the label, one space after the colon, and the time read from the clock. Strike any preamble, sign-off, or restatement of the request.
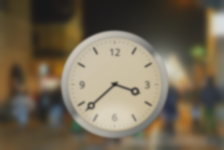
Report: 3:38
